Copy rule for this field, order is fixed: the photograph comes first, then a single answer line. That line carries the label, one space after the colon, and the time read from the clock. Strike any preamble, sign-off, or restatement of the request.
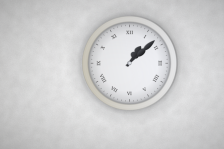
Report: 1:08
